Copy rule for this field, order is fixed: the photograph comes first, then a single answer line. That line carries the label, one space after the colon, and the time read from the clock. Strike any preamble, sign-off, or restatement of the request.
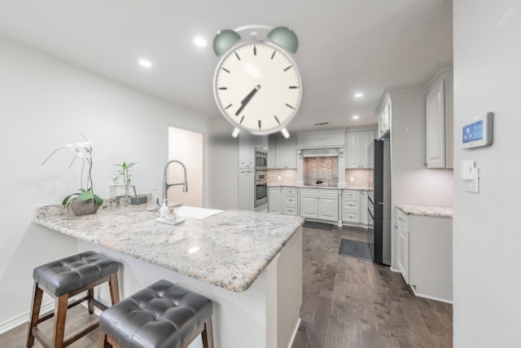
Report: 7:37
